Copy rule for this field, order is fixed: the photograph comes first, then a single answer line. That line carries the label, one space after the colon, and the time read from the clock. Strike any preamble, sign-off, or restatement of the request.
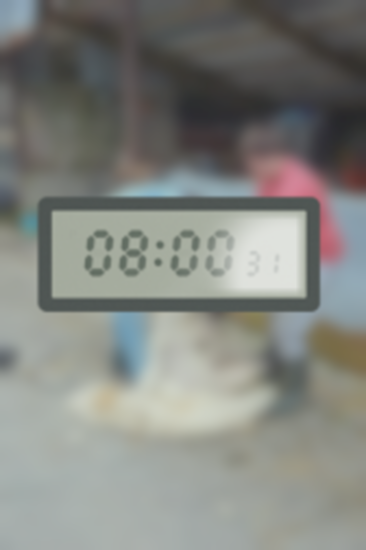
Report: 8:00:31
